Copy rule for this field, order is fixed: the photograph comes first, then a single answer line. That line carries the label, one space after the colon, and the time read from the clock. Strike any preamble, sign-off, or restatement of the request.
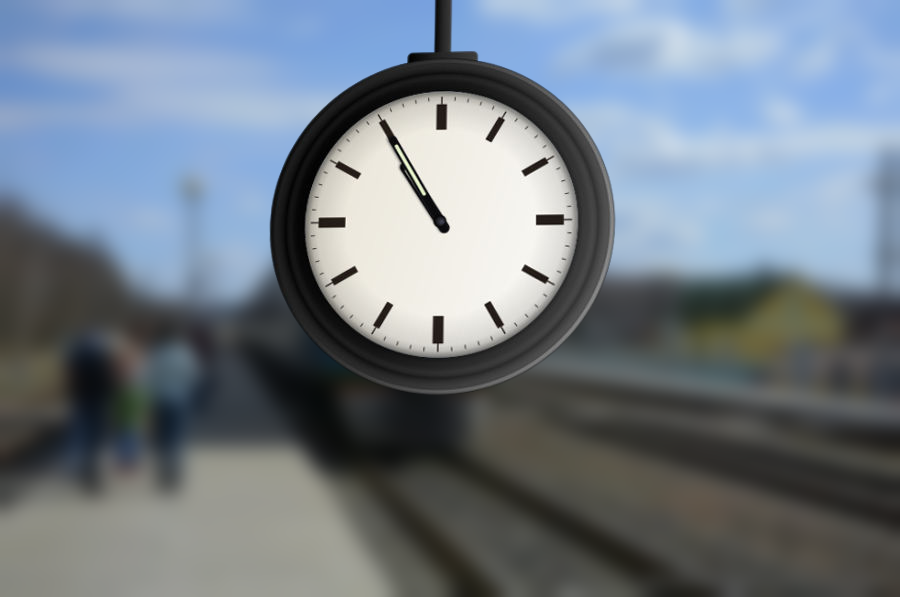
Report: 10:55
